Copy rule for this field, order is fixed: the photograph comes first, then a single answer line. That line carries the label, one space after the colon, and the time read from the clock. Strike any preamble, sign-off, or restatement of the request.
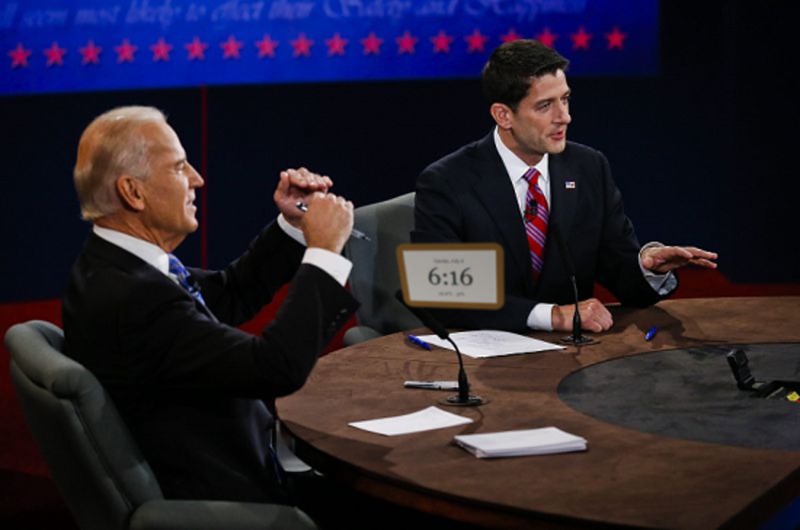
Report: 6:16
